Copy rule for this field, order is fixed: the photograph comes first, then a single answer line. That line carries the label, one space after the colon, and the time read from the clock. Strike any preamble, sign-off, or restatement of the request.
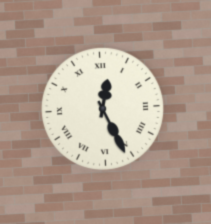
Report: 12:26
